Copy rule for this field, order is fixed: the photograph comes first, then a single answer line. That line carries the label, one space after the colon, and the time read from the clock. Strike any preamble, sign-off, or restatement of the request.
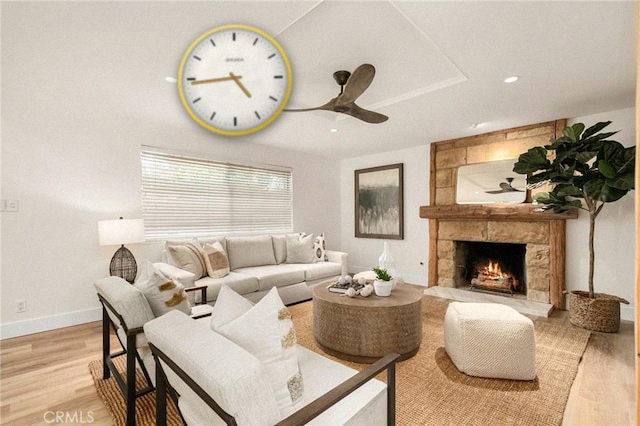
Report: 4:44
